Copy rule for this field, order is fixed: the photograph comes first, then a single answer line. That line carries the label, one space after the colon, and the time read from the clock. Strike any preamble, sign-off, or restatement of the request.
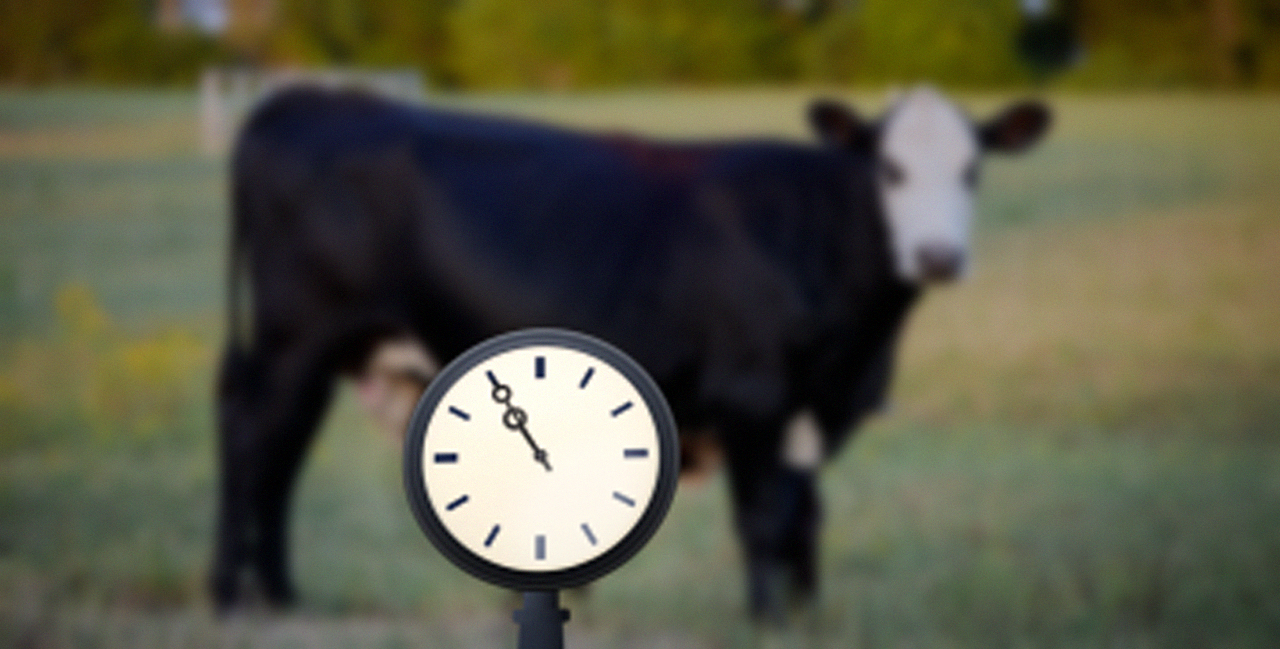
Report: 10:55
